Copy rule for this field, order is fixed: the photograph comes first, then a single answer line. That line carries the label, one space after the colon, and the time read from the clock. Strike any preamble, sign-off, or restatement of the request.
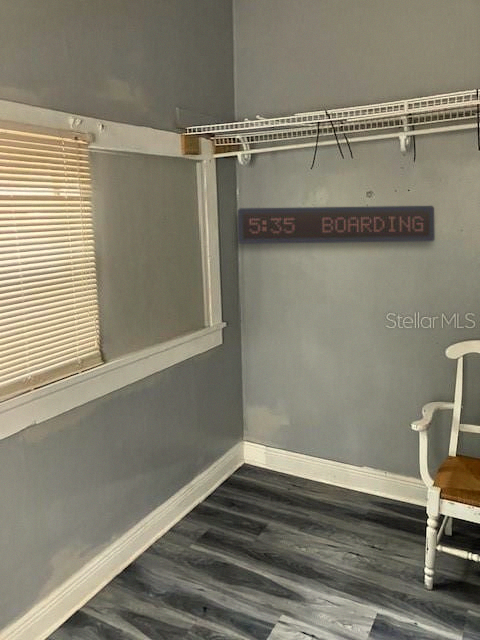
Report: 5:35
